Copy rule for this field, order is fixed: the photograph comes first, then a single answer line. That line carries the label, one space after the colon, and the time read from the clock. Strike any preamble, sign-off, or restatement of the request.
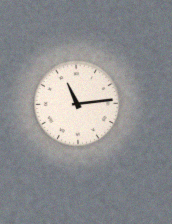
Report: 11:14
